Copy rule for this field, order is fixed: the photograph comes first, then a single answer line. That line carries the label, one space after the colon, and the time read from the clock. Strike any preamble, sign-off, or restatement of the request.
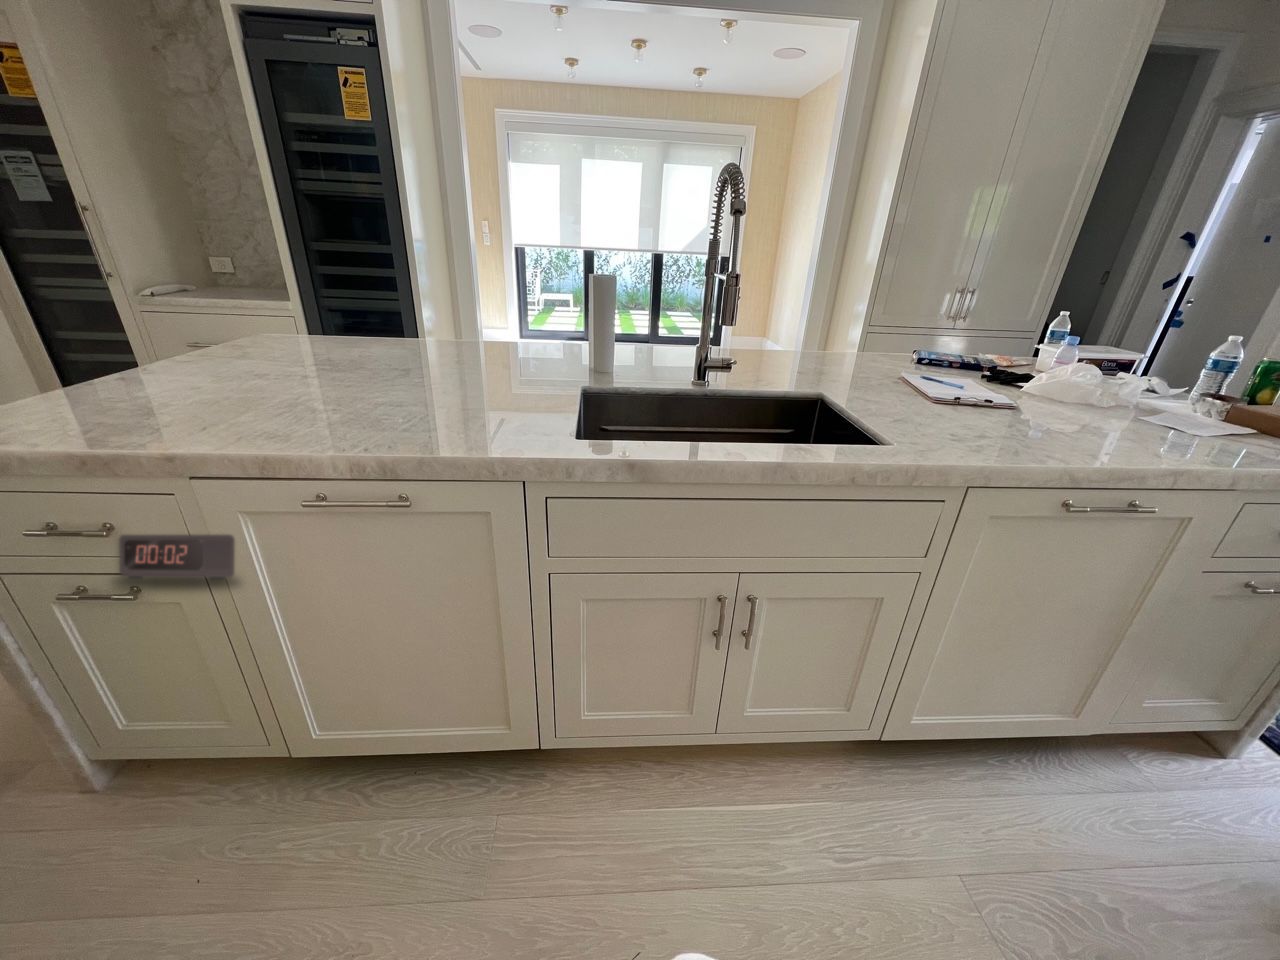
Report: 0:02
